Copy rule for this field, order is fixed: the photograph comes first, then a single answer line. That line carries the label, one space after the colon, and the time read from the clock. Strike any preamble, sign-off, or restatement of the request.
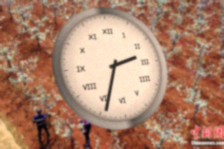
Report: 2:34
